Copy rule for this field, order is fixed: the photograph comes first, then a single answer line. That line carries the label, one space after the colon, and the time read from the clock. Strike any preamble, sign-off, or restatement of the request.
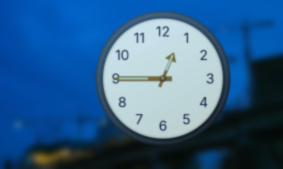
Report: 12:45
